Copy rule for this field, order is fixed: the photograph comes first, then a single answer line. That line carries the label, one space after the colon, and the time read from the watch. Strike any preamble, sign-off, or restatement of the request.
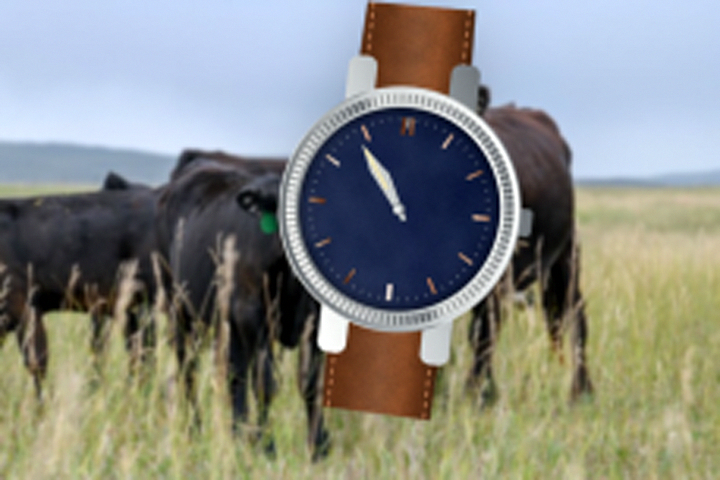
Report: 10:54
